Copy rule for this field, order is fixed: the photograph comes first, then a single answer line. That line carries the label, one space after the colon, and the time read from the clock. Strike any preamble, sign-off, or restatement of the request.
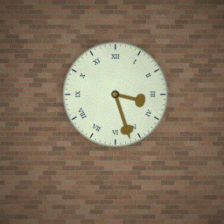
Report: 3:27
